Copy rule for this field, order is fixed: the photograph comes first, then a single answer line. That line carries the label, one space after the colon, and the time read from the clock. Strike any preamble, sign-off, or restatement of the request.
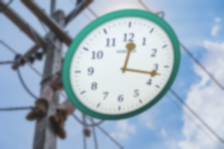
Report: 12:17
